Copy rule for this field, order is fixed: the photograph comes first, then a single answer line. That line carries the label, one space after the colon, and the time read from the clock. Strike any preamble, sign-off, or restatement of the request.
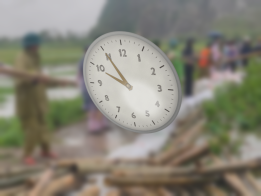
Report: 9:55
